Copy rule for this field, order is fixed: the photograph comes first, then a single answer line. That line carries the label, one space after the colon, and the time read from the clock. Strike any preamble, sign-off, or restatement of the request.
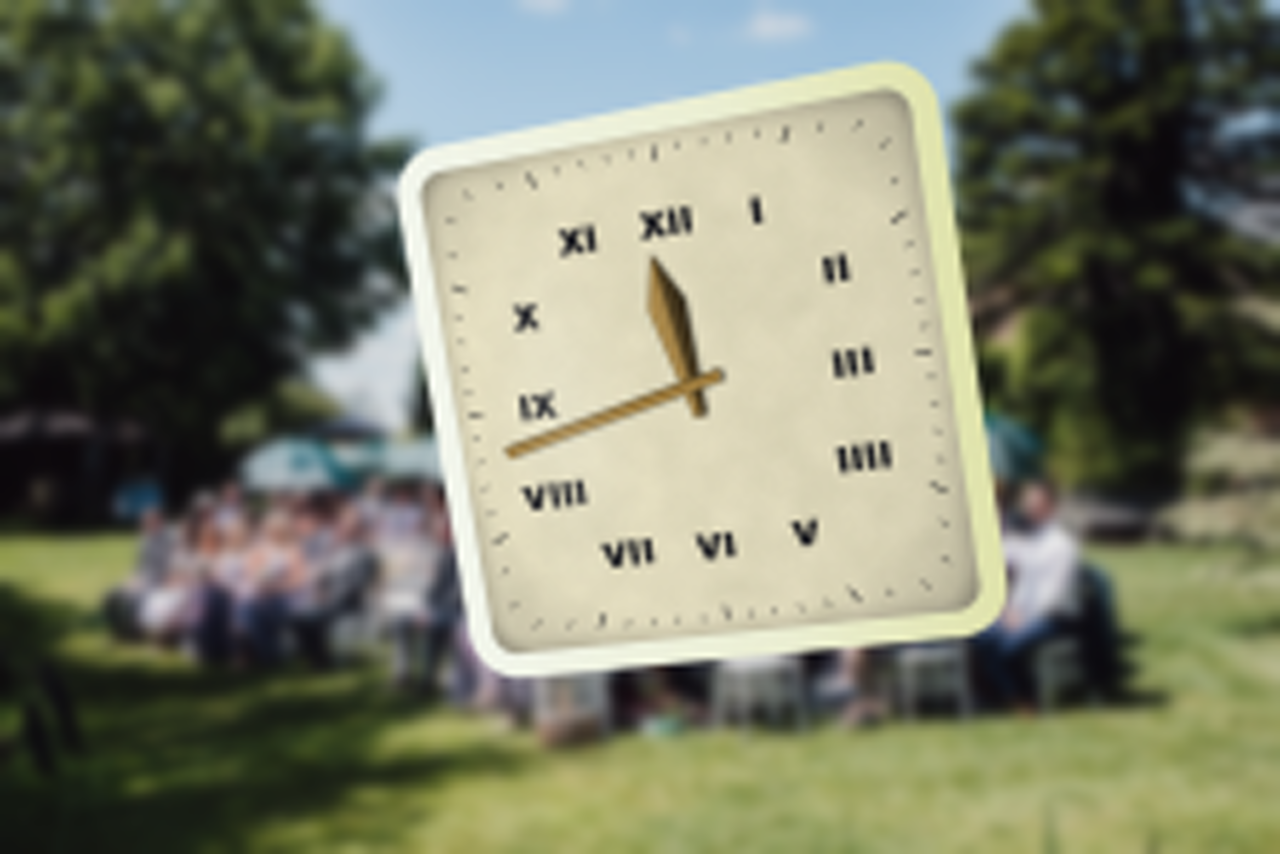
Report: 11:43
